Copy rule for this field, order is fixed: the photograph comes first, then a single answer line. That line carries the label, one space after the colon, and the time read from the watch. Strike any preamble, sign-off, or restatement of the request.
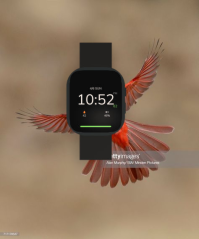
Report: 10:52
